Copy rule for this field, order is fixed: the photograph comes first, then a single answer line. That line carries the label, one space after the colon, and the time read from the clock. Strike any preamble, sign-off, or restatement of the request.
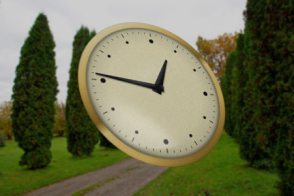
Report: 12:46
